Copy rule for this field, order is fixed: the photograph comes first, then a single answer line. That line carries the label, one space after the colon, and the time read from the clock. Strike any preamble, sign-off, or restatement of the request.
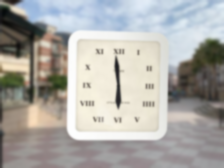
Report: 5:59
